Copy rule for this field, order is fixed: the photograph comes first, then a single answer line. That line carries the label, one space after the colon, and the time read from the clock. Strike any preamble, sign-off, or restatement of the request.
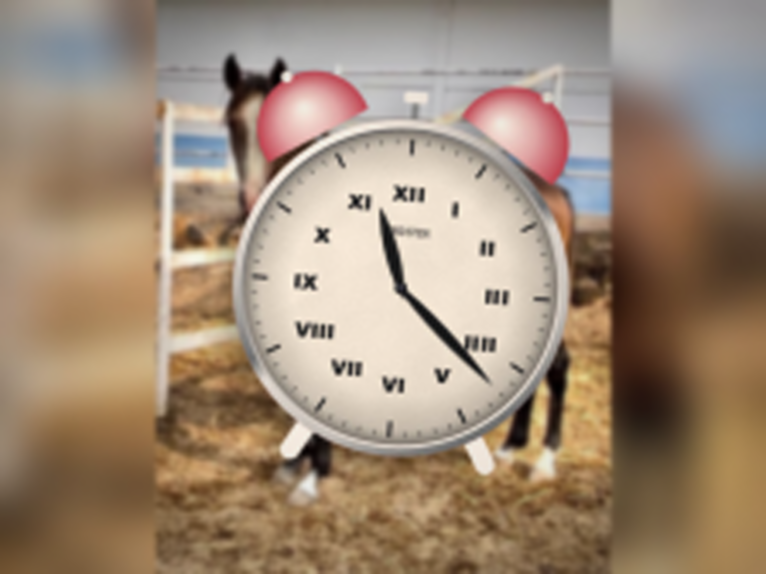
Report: 11:22
